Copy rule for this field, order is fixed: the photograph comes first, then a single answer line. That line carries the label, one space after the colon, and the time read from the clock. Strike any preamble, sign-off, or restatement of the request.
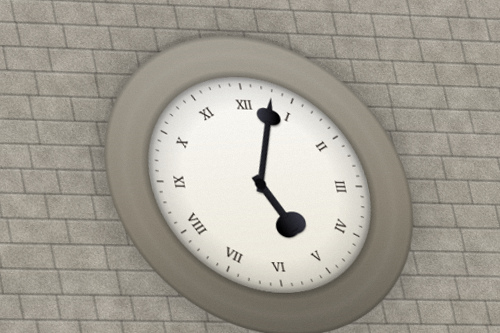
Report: 5:03
